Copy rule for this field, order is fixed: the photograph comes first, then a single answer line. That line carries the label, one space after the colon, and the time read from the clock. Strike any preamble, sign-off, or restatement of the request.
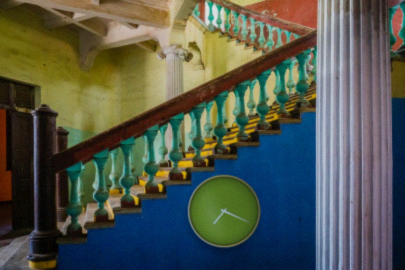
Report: 7:19
